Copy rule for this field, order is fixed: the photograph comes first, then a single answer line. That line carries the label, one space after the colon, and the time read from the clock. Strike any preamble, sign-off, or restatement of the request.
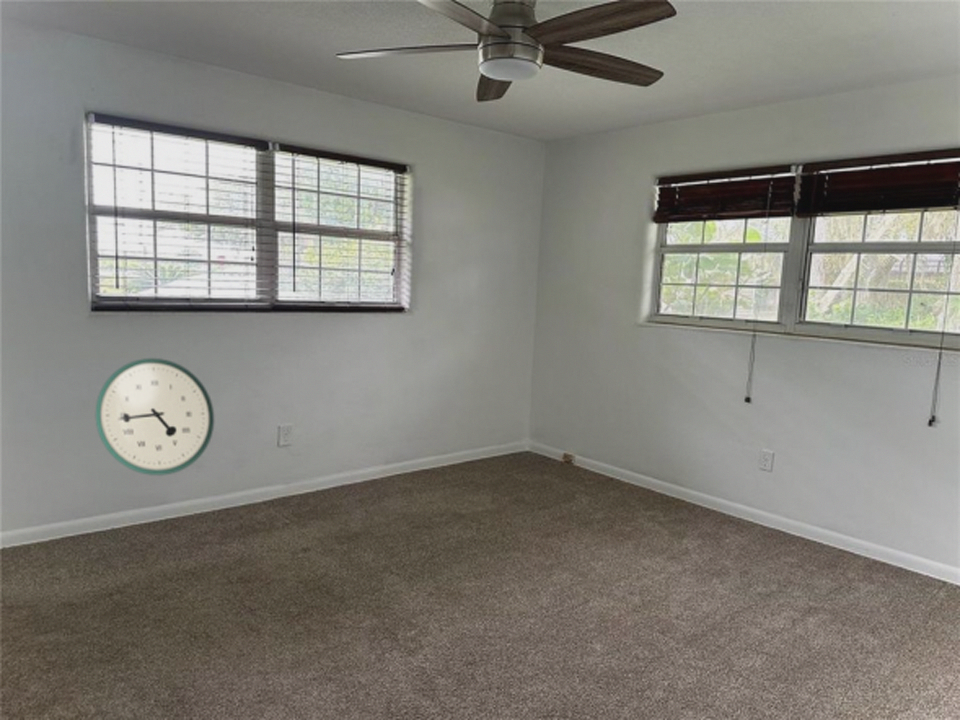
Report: 4:44
